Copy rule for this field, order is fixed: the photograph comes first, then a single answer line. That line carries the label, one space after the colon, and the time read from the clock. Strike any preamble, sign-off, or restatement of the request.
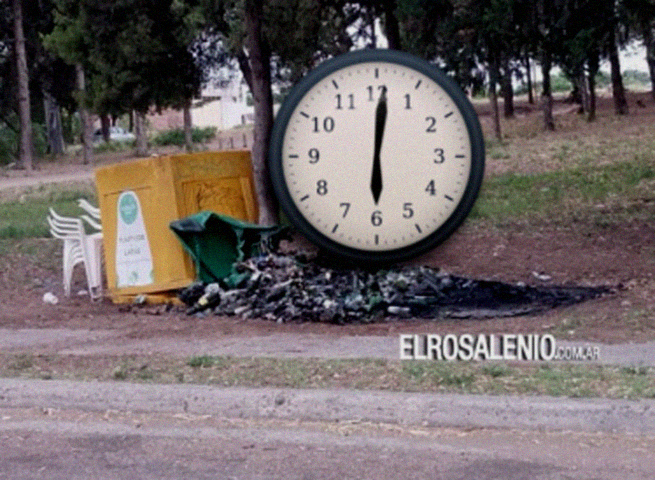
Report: 6:01
